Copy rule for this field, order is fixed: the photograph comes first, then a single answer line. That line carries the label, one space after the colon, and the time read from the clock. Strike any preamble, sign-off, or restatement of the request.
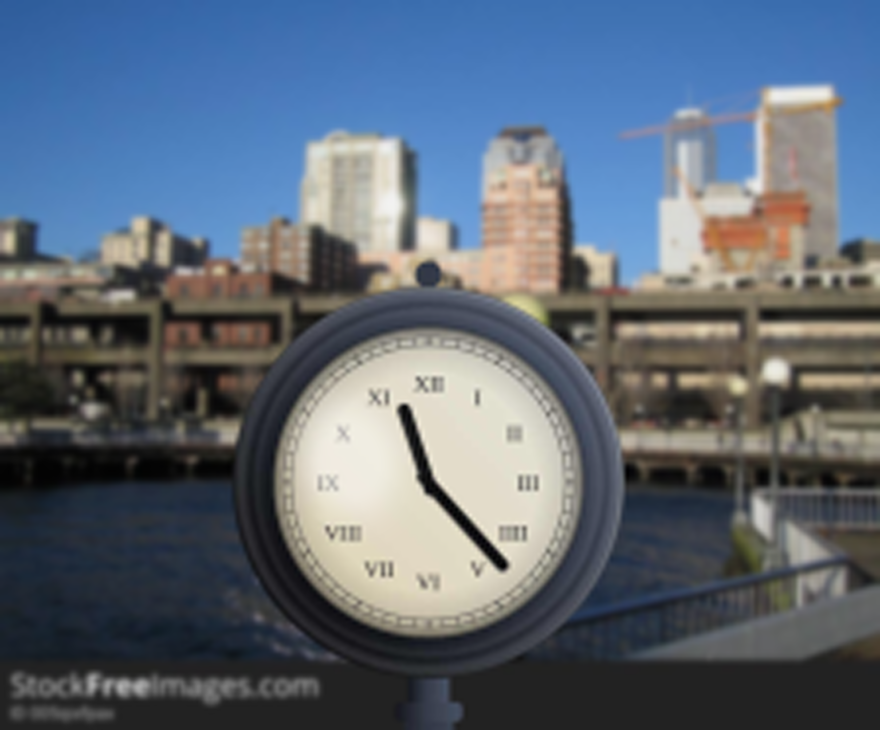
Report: 11:23
